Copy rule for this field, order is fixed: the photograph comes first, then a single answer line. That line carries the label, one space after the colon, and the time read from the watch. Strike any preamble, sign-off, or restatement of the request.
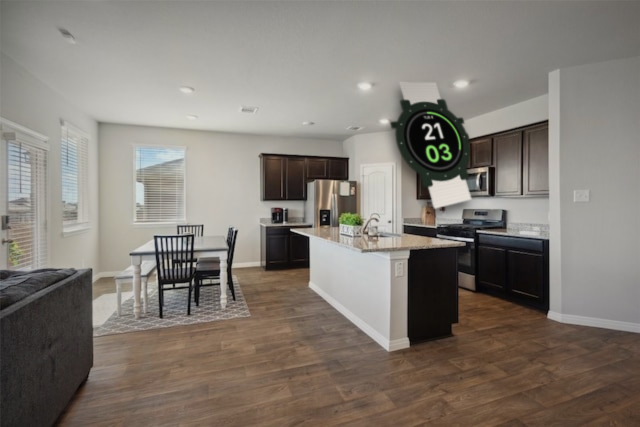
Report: 21:03
